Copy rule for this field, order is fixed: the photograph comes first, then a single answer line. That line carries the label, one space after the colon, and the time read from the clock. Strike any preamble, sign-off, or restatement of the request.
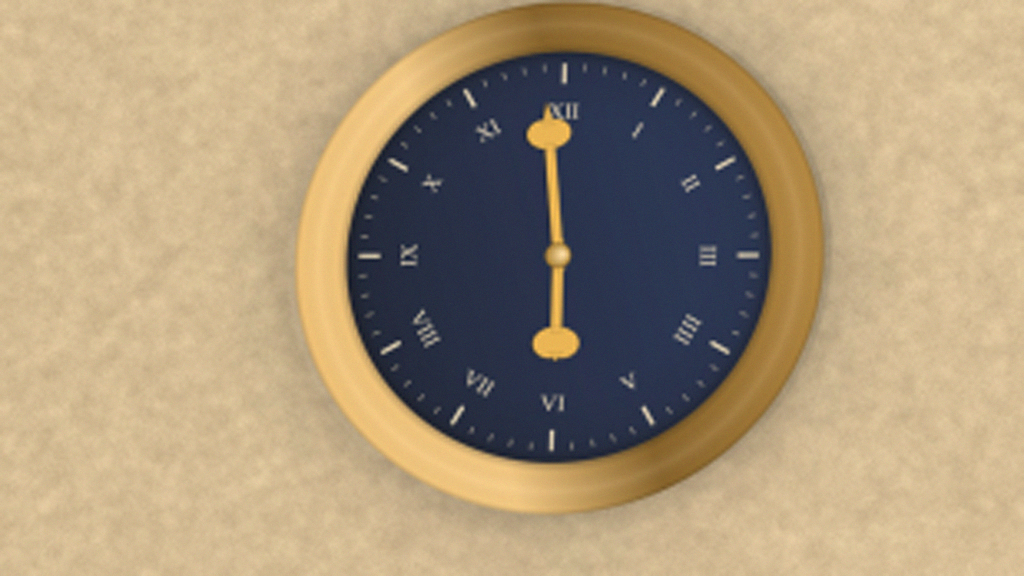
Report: 5:59
